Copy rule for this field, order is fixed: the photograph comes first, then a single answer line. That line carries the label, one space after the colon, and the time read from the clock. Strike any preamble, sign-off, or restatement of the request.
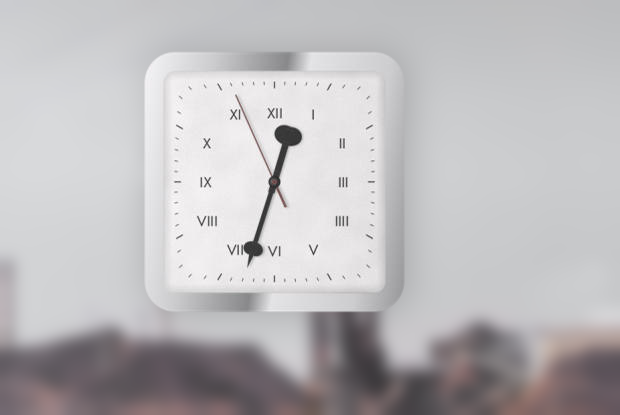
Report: 12:32:56
